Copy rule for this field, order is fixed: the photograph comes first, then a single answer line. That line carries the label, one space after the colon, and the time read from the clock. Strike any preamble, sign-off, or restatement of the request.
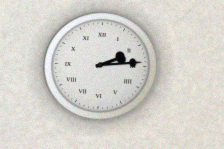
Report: 2:14
